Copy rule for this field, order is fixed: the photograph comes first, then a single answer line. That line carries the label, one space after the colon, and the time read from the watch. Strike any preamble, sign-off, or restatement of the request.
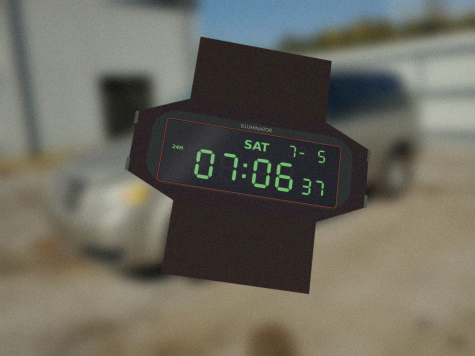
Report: 7:06:37
